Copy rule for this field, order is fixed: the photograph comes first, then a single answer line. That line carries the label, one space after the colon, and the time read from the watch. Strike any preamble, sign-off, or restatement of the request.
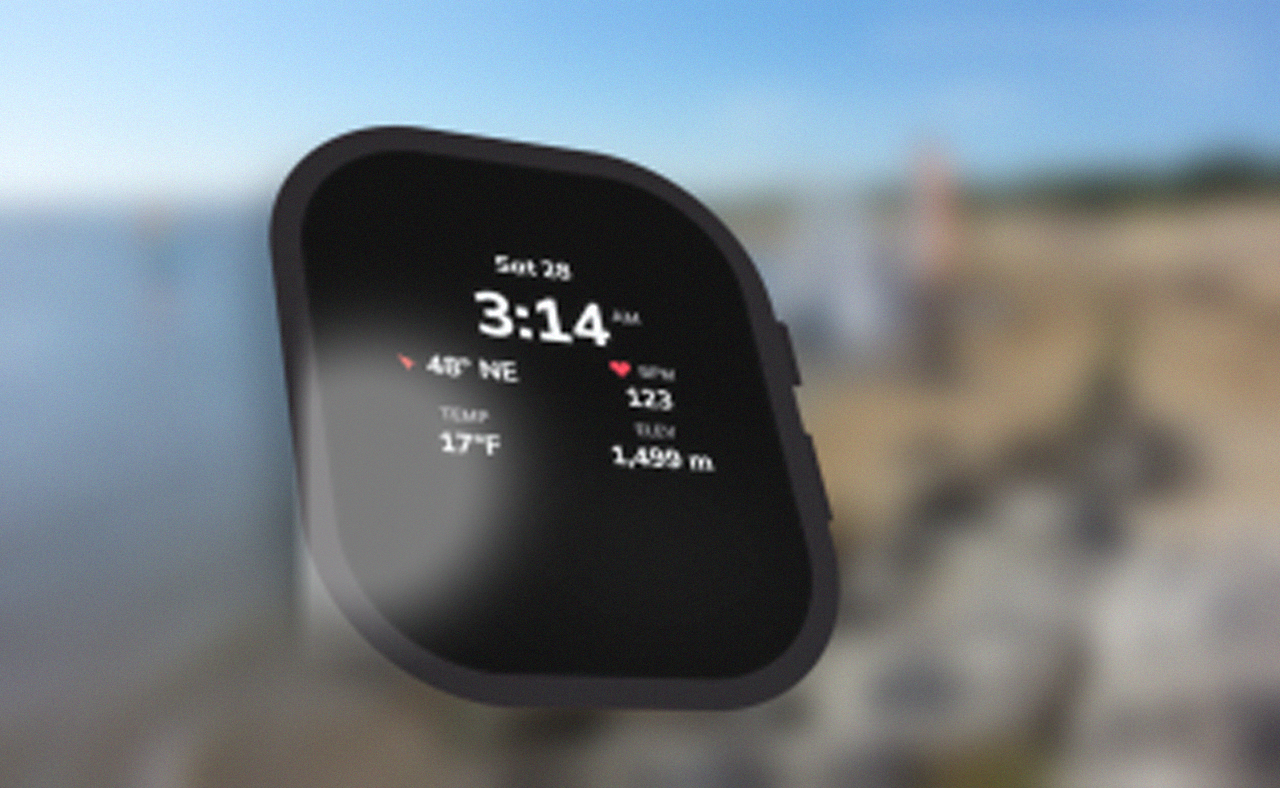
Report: 3:14
